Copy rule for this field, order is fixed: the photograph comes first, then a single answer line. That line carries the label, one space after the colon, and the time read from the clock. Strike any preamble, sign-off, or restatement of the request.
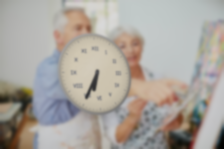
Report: 6:35
